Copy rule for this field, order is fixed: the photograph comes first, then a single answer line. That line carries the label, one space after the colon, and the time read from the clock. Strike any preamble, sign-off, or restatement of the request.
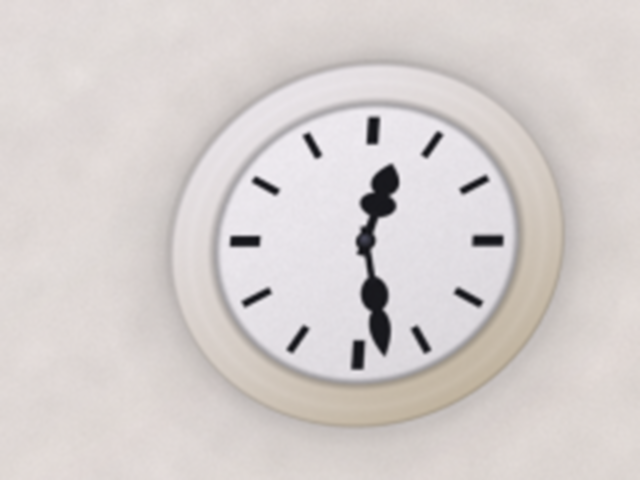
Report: 12:28
